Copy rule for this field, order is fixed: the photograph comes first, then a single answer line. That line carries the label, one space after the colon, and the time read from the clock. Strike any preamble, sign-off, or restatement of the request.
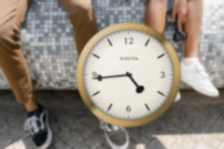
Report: 4:44
